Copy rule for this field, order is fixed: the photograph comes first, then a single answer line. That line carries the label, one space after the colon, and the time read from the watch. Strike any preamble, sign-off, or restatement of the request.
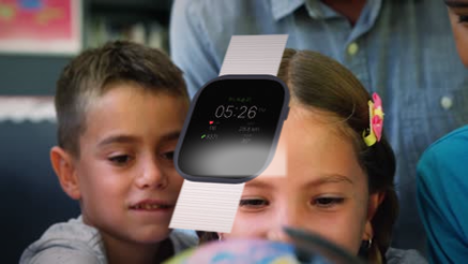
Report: 5:26
